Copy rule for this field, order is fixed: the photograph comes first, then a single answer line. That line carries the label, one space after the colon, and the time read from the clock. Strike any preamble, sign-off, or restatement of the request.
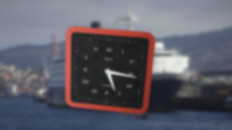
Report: 5:16
